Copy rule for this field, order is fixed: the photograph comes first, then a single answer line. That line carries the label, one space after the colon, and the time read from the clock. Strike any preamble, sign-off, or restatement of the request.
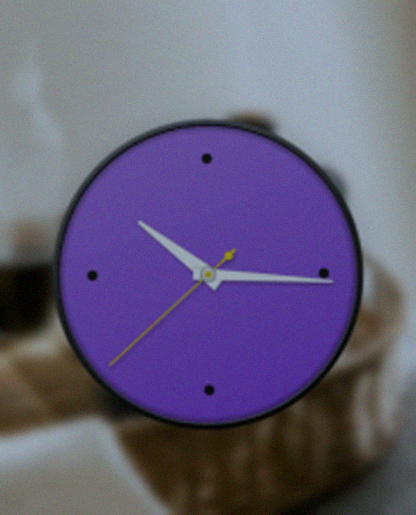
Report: 10:15:38
